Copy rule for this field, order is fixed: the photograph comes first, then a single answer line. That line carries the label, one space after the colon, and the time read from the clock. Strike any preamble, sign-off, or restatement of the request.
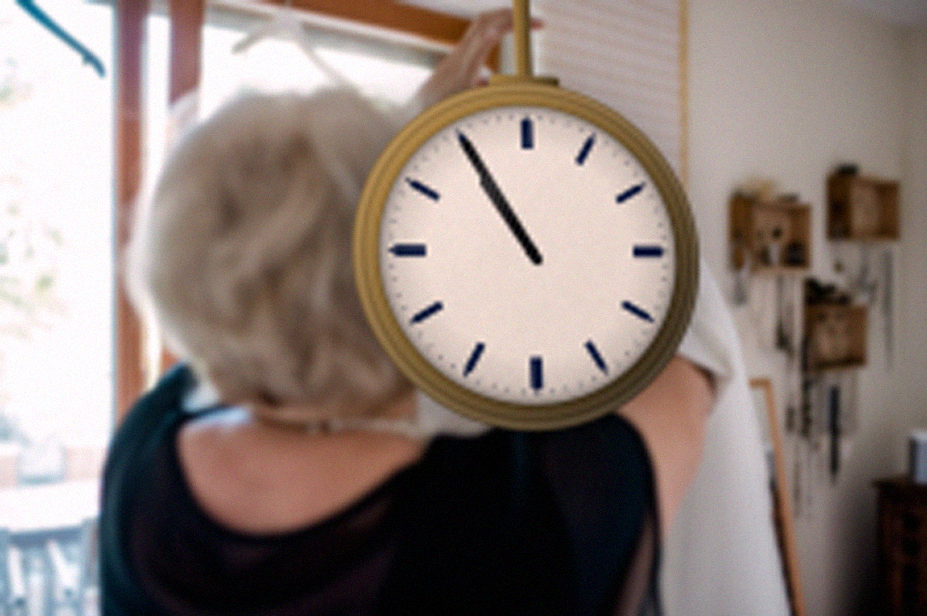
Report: 10:55
